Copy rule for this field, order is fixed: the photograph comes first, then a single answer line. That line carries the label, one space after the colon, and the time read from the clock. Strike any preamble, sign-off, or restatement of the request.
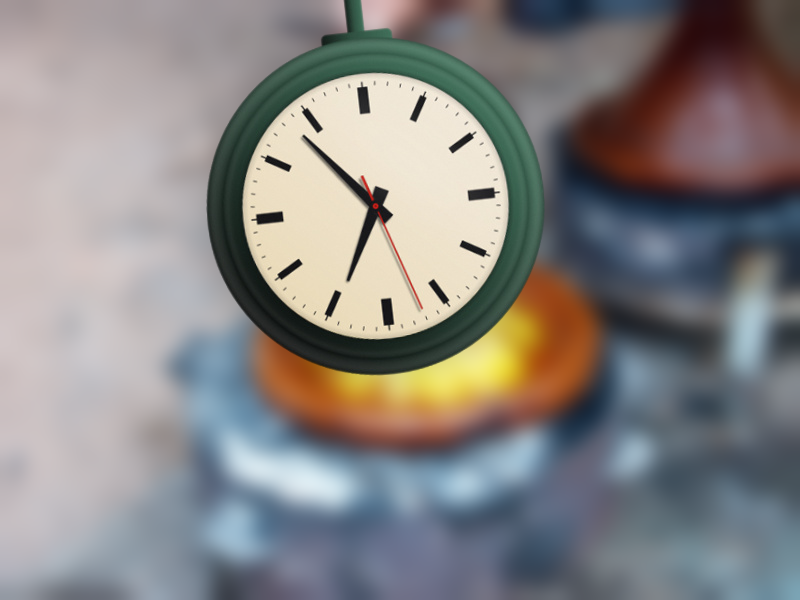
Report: 6:53:27
